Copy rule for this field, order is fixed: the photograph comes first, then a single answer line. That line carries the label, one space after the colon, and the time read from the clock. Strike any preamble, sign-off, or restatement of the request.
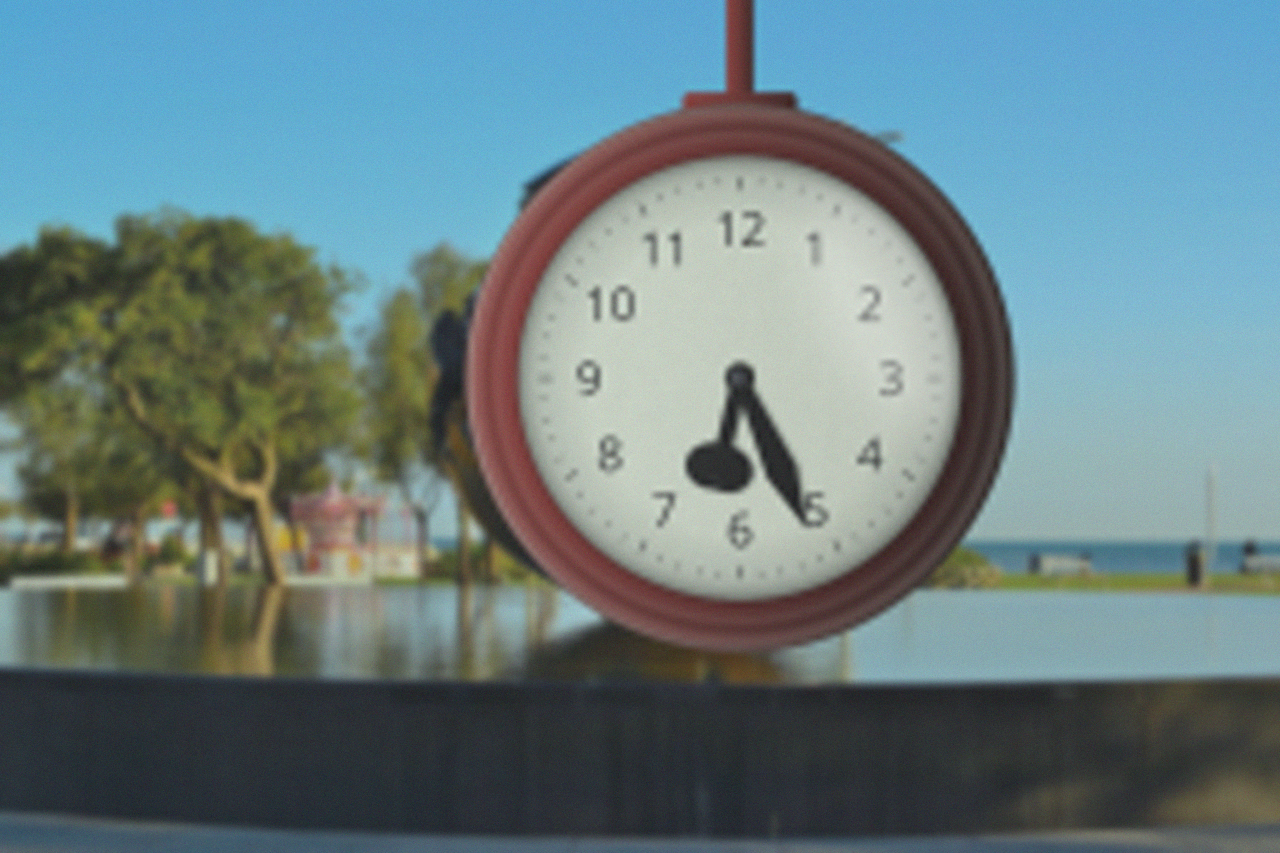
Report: 6:26
